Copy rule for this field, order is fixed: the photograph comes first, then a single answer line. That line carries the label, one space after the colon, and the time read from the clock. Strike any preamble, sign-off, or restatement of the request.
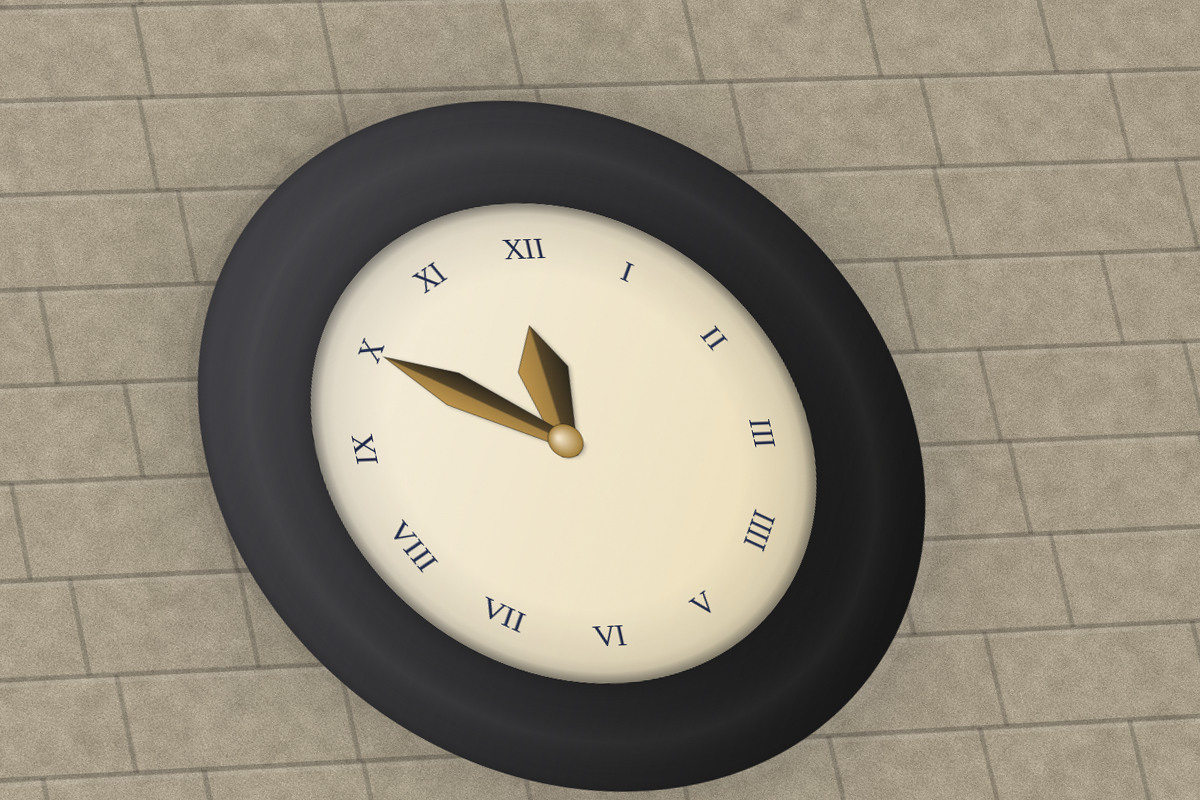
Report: 11:50
